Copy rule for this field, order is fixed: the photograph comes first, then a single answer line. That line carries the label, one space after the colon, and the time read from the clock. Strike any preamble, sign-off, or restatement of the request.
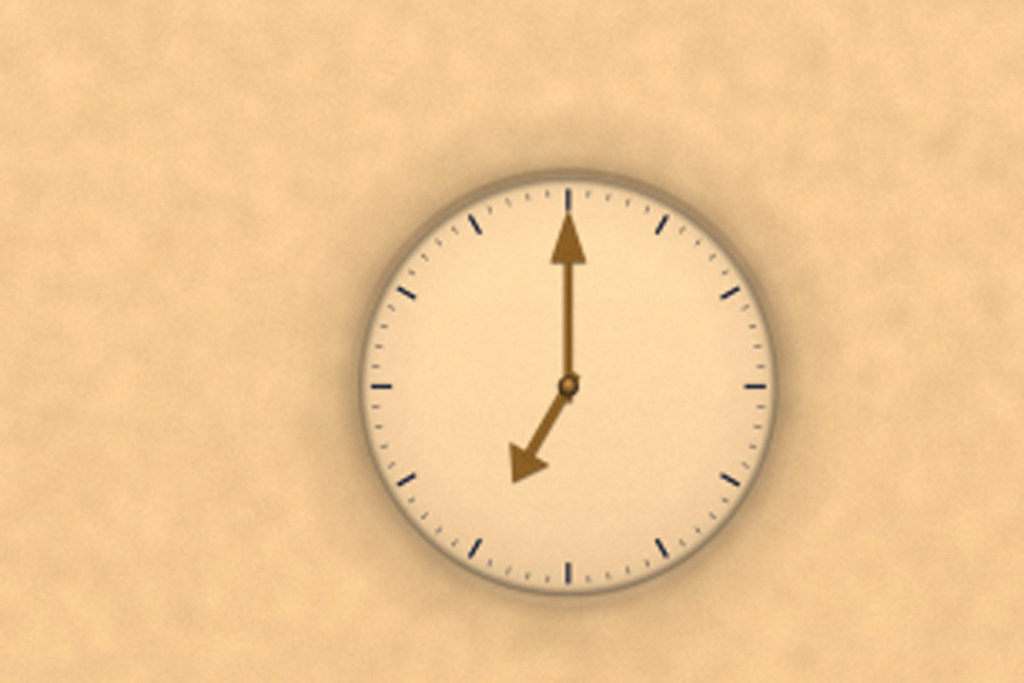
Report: 7:00
